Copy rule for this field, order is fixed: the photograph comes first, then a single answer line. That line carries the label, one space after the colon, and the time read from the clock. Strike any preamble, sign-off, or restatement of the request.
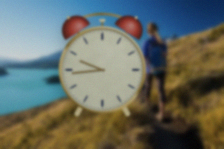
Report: 9:44
